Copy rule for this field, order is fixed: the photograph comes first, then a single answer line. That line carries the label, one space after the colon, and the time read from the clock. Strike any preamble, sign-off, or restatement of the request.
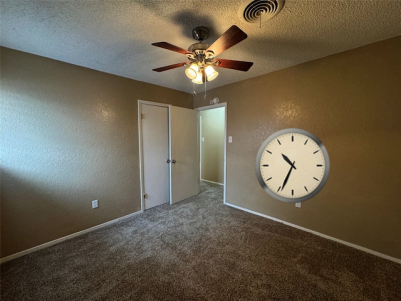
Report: 10:34
